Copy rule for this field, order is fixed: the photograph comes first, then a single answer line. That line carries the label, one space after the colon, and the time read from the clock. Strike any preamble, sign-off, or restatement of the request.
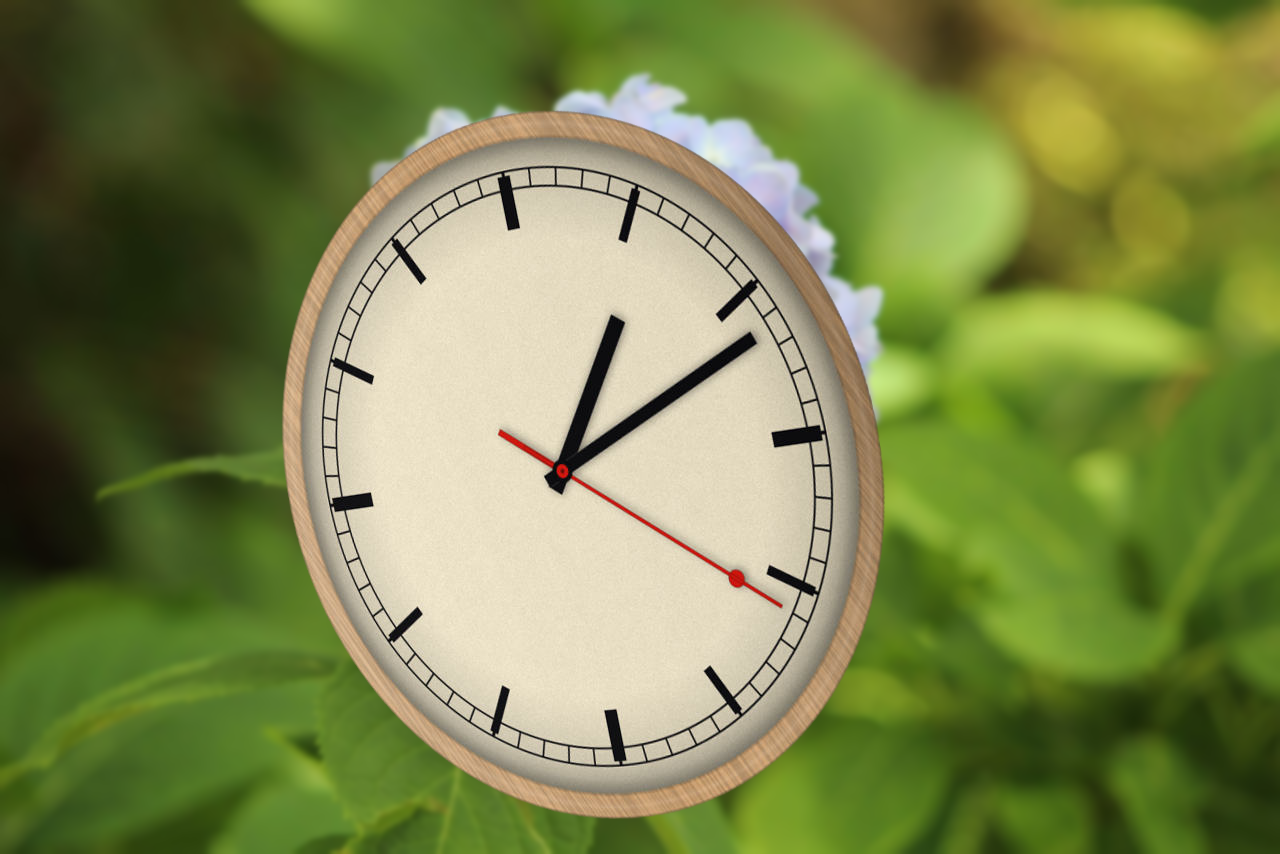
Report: 1:11:21
